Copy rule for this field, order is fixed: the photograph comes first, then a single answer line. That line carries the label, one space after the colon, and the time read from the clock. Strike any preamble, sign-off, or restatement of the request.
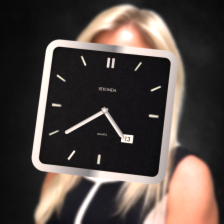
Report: 4:39
